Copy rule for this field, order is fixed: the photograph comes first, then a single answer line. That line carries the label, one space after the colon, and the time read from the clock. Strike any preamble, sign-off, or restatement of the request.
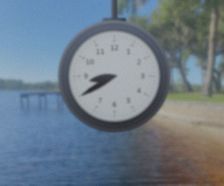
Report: 8:40
